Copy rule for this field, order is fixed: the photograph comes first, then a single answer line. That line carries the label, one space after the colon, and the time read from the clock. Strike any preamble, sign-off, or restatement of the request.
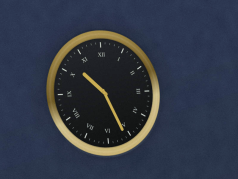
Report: 10:26
